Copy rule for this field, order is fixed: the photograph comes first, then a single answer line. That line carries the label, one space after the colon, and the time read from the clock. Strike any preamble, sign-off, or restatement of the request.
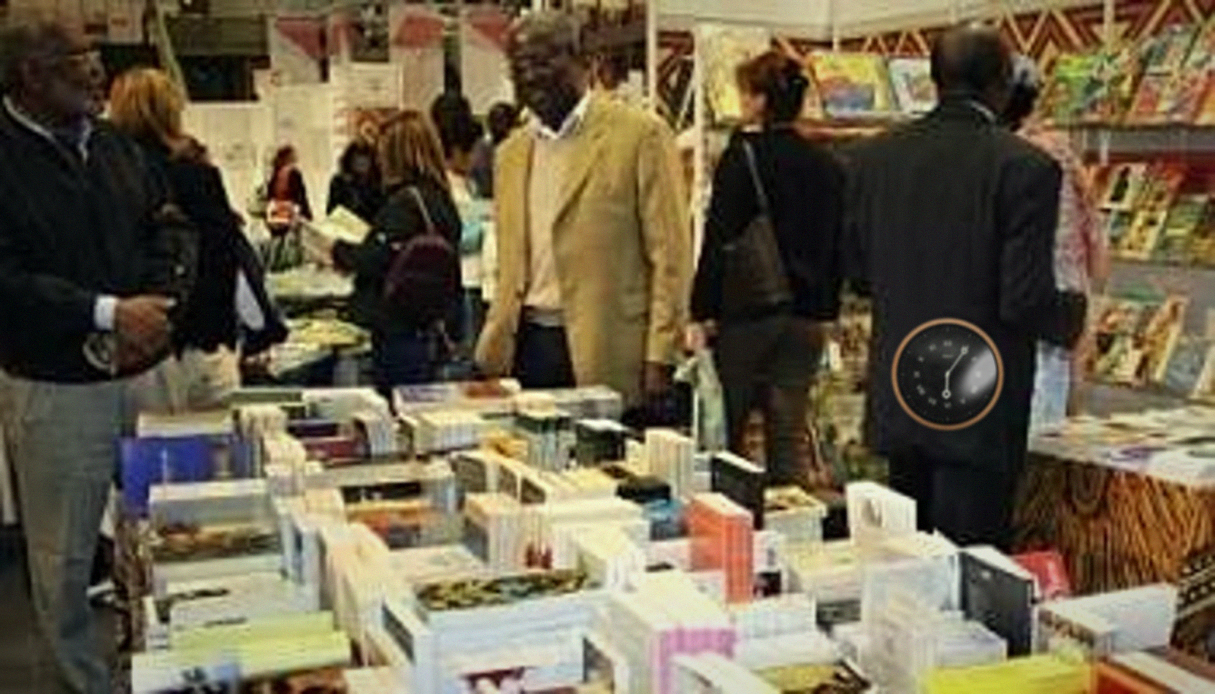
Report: 6:06
